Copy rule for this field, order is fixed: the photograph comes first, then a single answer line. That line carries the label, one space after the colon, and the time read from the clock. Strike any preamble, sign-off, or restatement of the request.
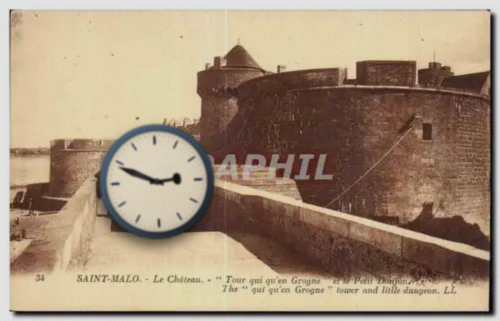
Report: 2:49
